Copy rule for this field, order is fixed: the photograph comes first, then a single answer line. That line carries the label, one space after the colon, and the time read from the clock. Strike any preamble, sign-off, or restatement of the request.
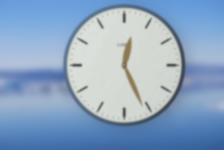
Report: 12:26
